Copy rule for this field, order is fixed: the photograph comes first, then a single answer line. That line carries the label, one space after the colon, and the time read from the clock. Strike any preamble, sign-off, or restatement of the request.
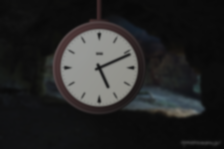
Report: 5:11
